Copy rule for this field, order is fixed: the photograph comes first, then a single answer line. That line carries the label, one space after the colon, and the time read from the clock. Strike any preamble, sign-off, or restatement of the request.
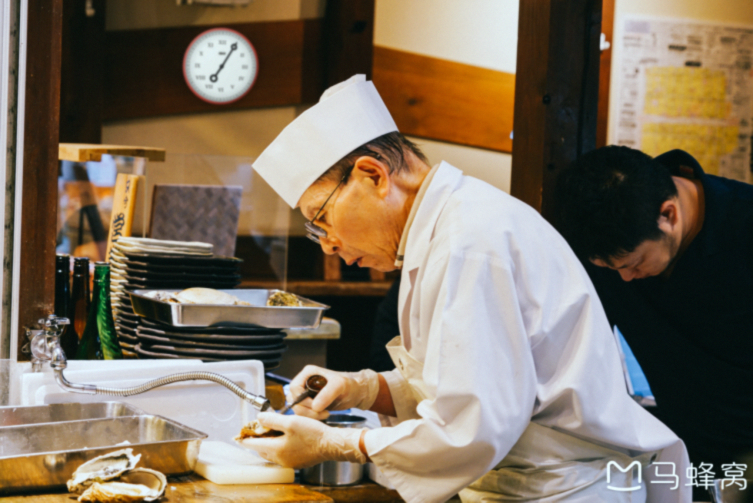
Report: 7:05
